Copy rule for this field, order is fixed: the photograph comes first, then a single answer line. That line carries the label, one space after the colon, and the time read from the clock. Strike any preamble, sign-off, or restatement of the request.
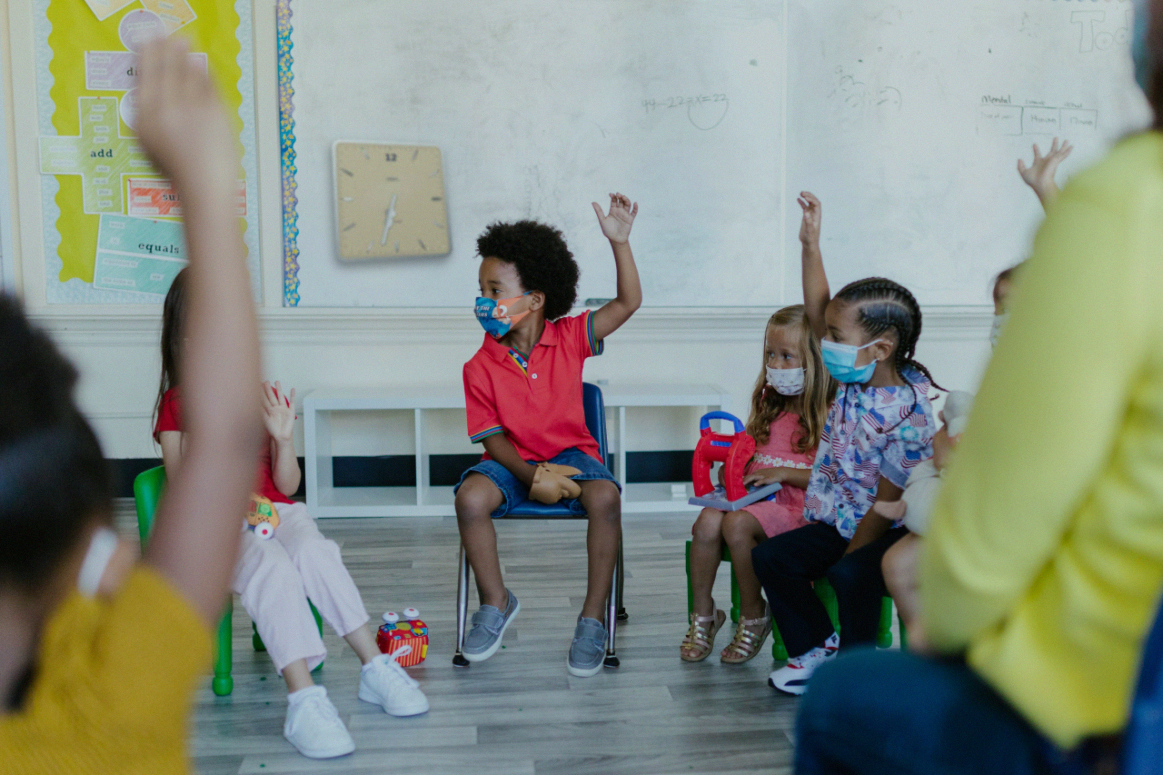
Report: 6:33
